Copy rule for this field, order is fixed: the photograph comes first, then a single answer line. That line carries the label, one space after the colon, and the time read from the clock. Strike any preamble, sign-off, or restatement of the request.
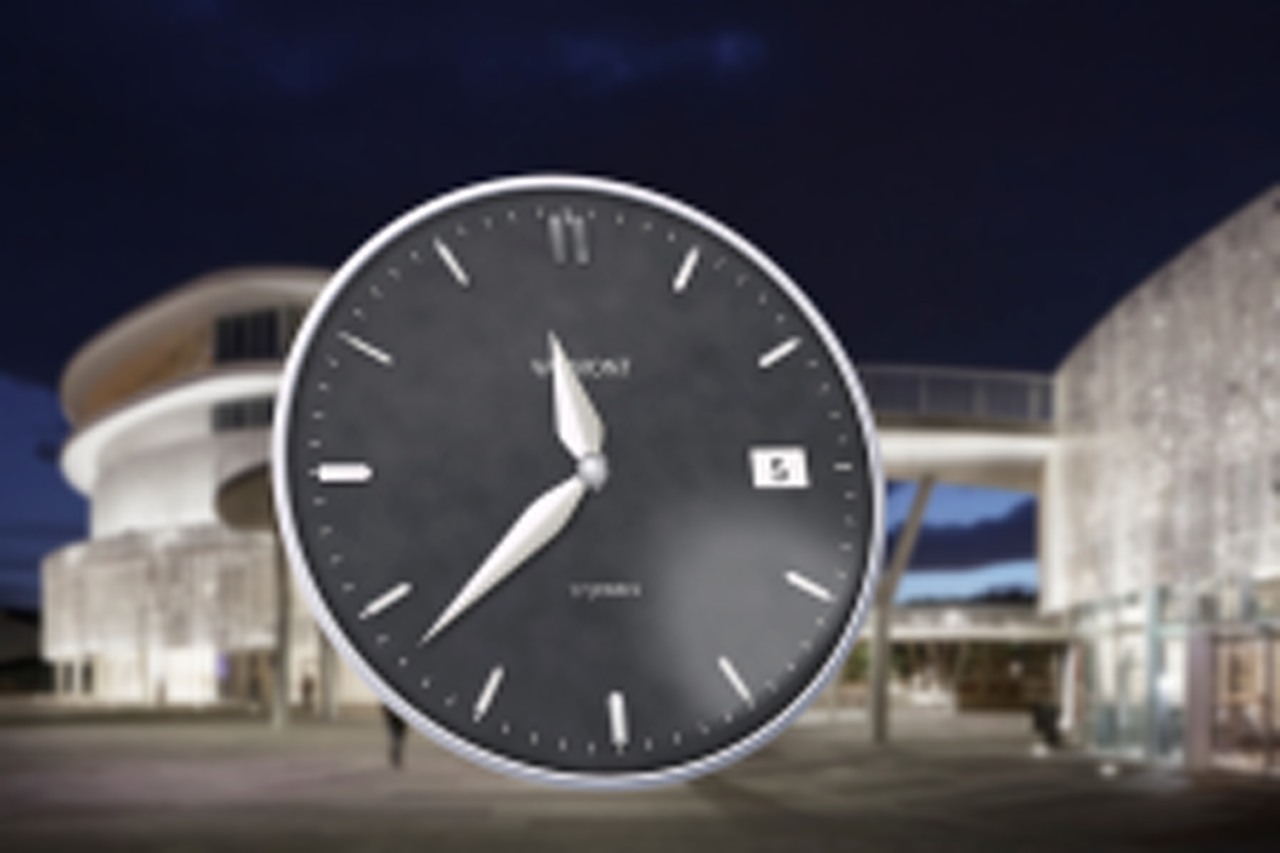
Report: 11:38
